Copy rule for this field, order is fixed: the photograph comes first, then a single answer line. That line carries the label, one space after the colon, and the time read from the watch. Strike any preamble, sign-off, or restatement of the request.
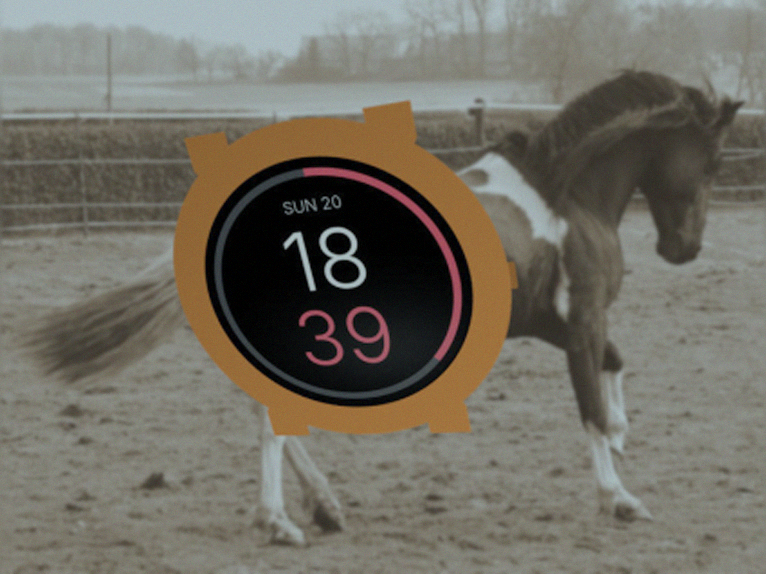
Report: 18:39
